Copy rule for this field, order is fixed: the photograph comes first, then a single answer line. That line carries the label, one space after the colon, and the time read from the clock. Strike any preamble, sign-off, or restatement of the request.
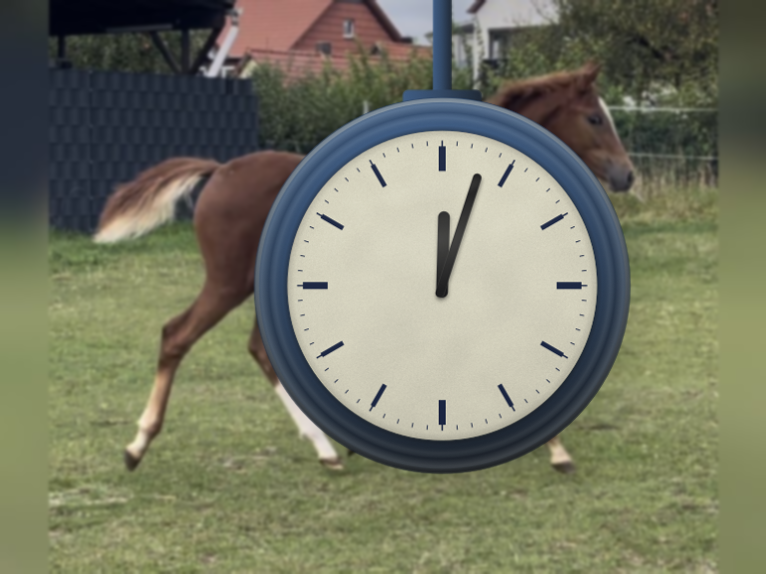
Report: 12:03
